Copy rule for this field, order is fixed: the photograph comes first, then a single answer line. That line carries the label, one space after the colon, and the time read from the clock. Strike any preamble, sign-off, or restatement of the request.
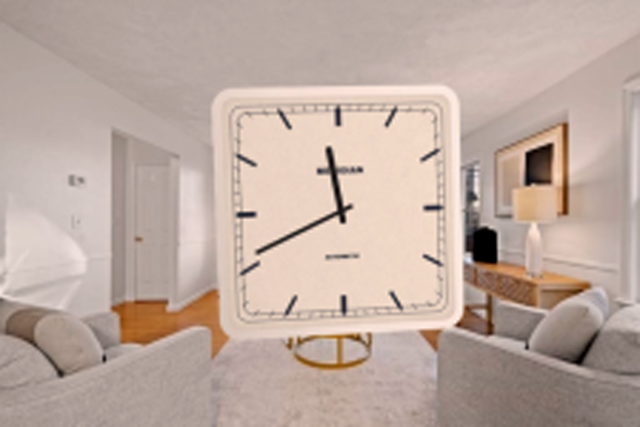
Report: 11:41
